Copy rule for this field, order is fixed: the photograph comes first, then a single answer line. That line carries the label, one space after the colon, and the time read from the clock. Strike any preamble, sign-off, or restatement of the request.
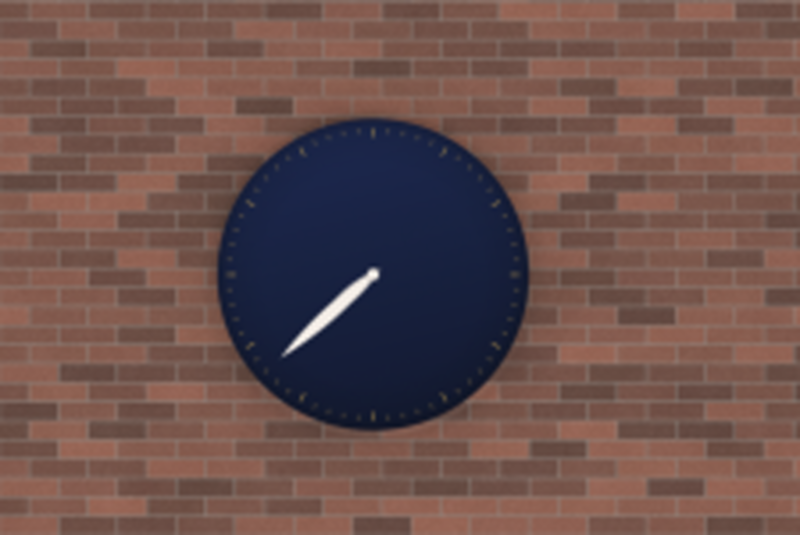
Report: 7:38
